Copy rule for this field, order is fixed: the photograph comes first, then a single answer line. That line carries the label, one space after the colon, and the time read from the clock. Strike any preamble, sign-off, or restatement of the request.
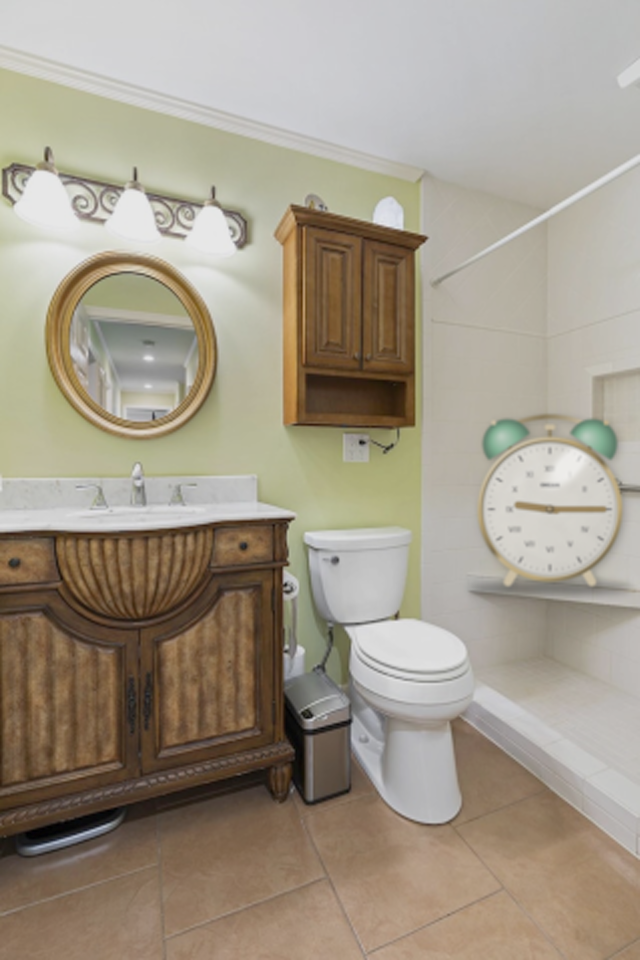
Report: 9:15
